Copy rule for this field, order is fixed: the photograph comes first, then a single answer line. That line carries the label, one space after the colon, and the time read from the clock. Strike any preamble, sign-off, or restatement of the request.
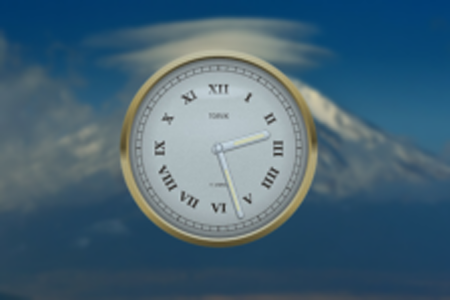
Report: 2:27
